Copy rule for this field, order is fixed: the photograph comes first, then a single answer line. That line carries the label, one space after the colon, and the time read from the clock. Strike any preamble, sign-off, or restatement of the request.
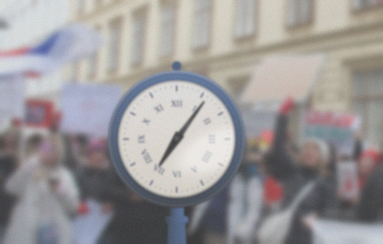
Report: 7:06
